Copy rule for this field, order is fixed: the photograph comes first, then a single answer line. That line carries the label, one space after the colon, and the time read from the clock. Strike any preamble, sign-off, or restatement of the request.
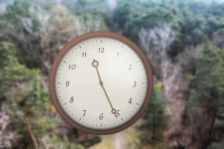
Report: 11:26
